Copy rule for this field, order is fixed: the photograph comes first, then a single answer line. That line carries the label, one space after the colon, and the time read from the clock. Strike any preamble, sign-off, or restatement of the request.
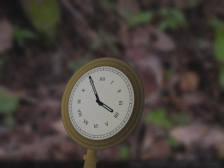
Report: 3:55
